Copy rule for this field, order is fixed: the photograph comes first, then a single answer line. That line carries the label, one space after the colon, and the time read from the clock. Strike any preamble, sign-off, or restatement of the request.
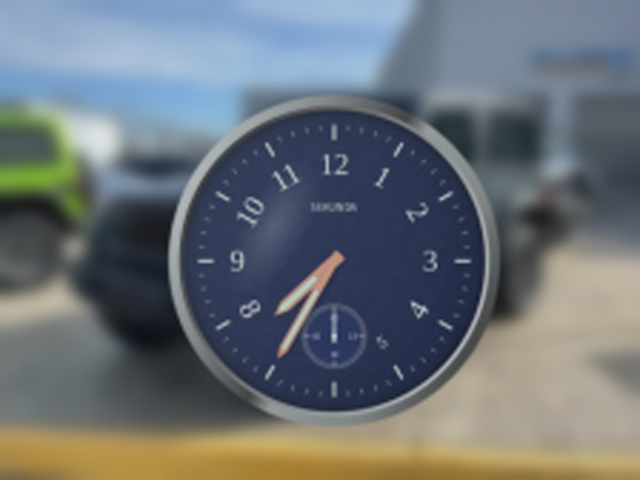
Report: 7:35
